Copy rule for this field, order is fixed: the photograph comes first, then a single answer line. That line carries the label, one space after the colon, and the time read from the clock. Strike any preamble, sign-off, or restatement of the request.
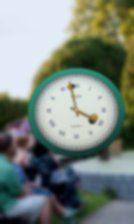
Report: 3:58
